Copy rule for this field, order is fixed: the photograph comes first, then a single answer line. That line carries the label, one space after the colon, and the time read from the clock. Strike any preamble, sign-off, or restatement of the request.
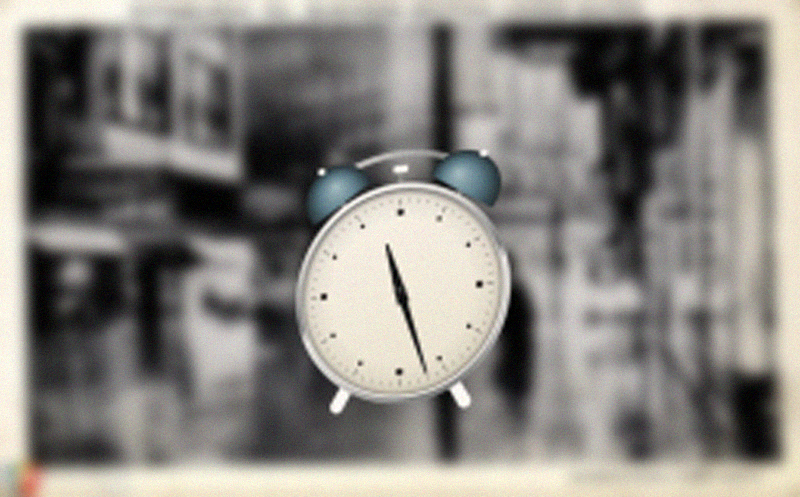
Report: 11:27
